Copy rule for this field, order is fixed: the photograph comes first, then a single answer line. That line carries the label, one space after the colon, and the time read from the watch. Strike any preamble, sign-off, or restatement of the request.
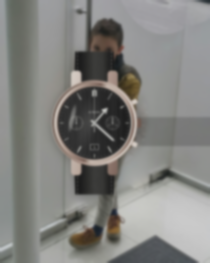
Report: 1:22
